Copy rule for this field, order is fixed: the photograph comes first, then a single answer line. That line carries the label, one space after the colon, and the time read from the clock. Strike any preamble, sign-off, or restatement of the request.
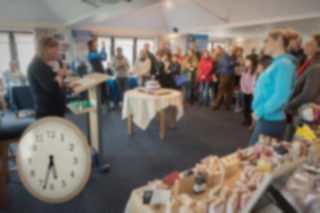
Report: 5:33
